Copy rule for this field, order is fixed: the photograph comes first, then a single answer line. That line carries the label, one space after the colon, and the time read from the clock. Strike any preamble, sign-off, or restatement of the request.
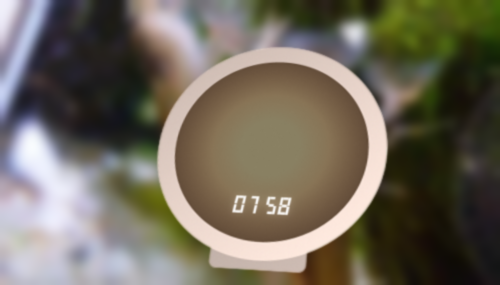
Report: 7:58
